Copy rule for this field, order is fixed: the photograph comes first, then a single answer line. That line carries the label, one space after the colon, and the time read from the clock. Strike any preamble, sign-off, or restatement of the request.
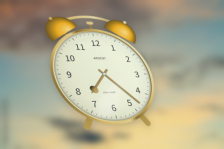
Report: 7:23
